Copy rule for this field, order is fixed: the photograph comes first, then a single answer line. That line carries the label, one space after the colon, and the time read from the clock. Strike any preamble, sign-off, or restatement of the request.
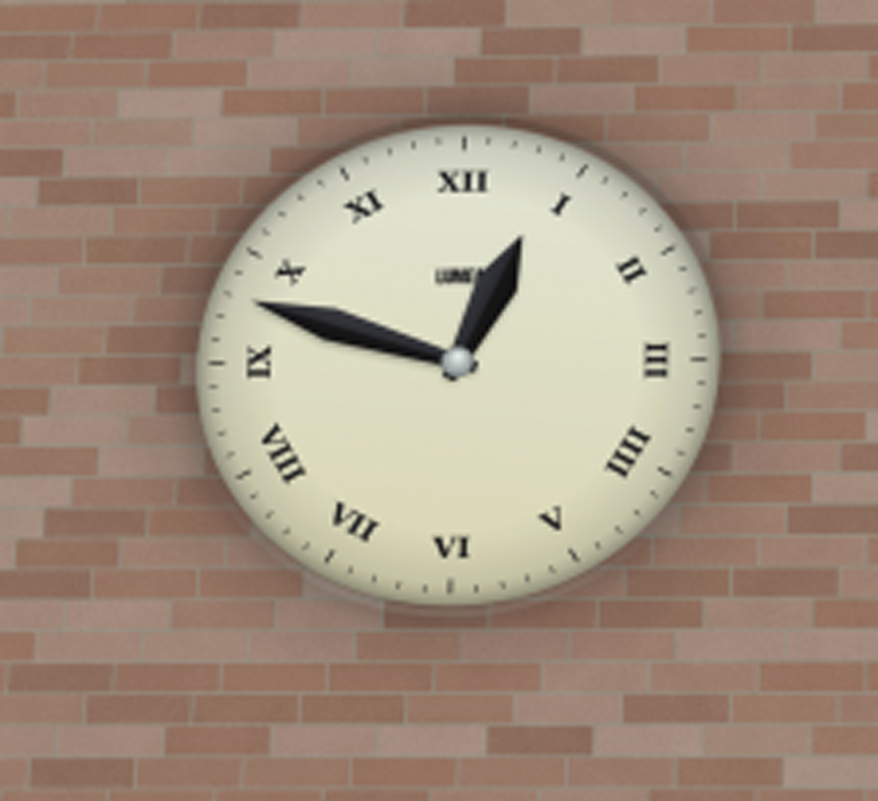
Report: 12:48
